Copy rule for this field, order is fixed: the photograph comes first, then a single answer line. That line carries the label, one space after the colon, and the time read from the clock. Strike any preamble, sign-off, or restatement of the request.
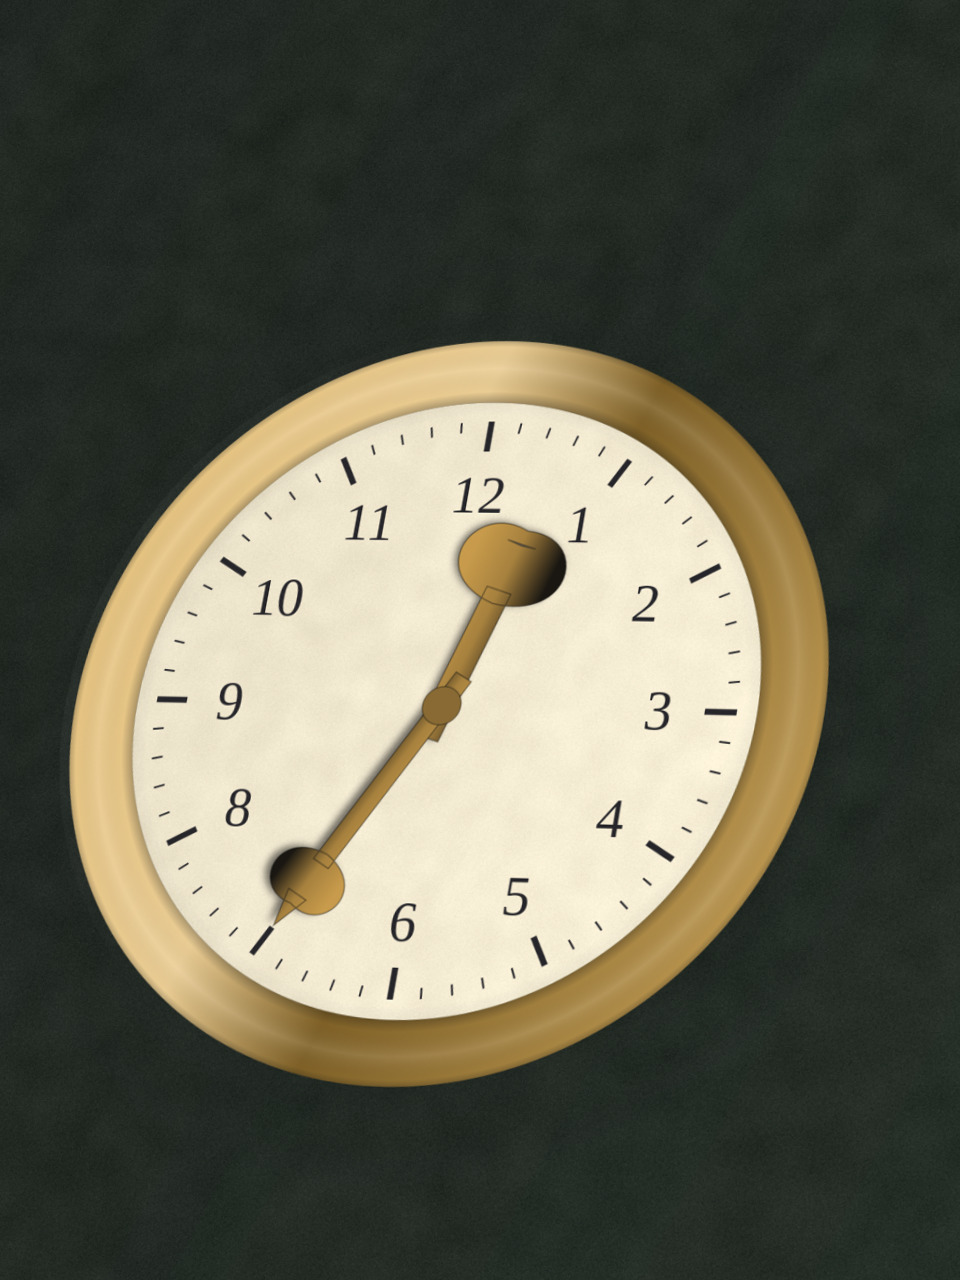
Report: 12:35
